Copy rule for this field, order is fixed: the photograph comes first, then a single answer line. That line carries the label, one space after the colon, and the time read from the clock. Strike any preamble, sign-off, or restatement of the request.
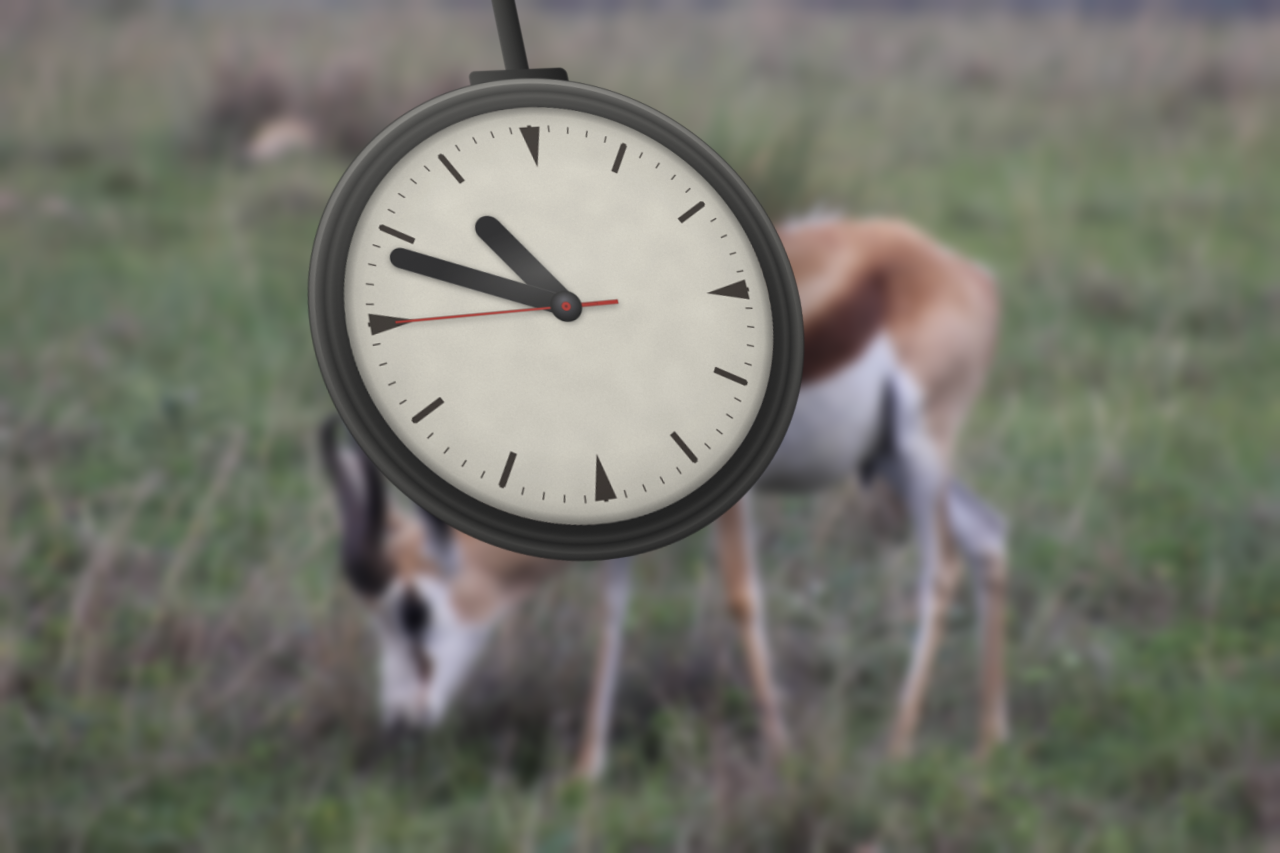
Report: 10:48:45
